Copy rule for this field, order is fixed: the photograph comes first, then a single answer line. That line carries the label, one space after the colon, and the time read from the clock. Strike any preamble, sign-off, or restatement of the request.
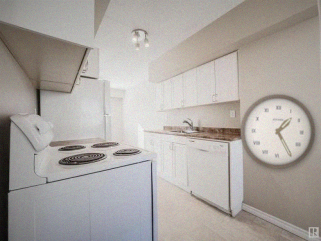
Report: 1:25
